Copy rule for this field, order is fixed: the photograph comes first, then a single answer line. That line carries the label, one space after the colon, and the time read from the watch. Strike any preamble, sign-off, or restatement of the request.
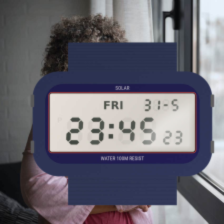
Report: 23:45:23
